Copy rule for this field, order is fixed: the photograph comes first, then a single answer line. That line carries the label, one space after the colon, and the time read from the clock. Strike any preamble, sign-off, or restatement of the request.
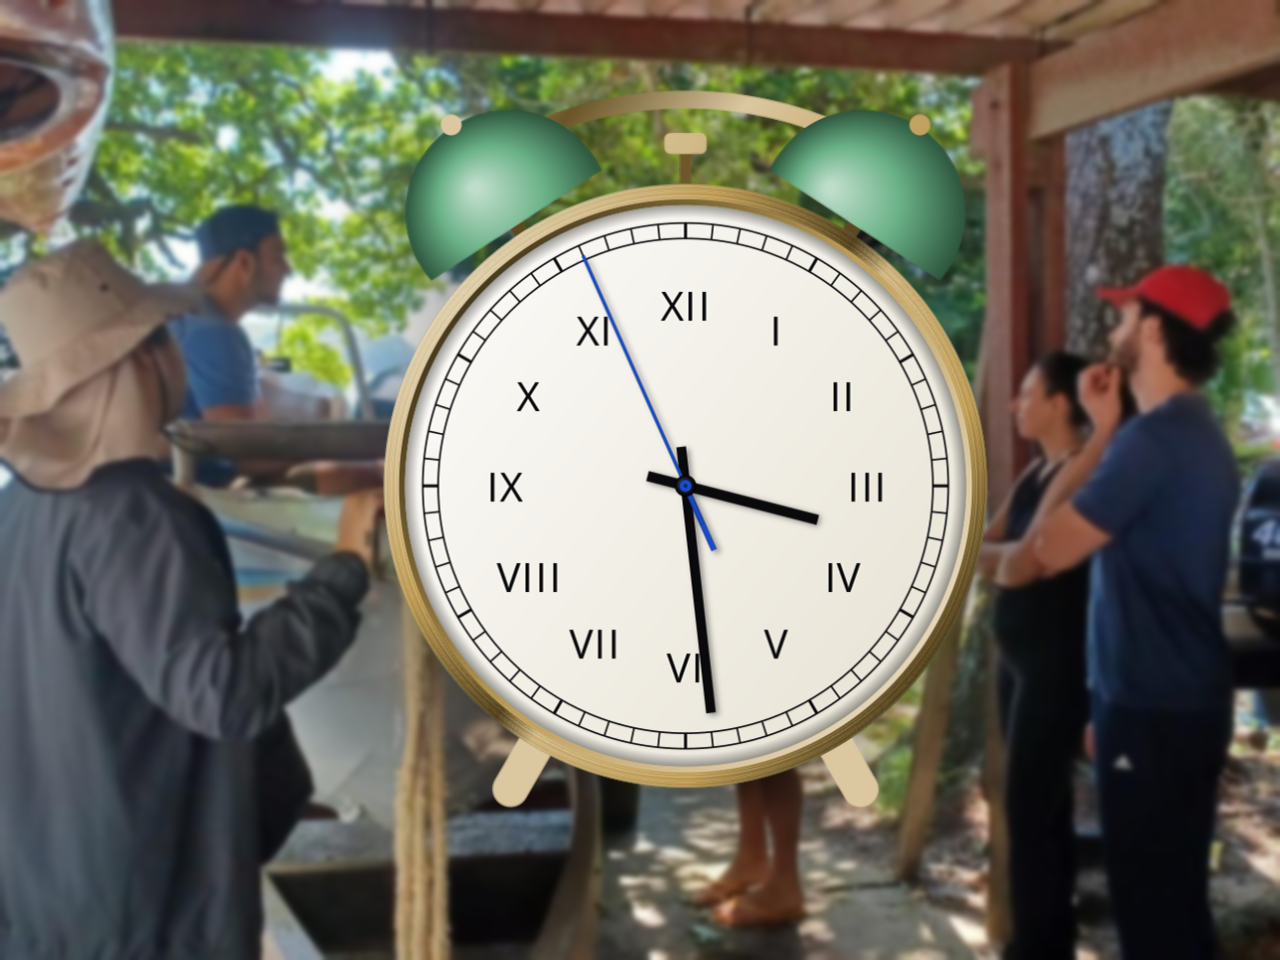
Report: 3:28:56
